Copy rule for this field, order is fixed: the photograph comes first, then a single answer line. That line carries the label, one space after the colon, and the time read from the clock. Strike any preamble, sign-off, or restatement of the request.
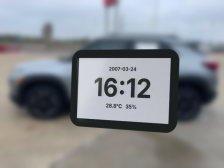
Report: 16:12
